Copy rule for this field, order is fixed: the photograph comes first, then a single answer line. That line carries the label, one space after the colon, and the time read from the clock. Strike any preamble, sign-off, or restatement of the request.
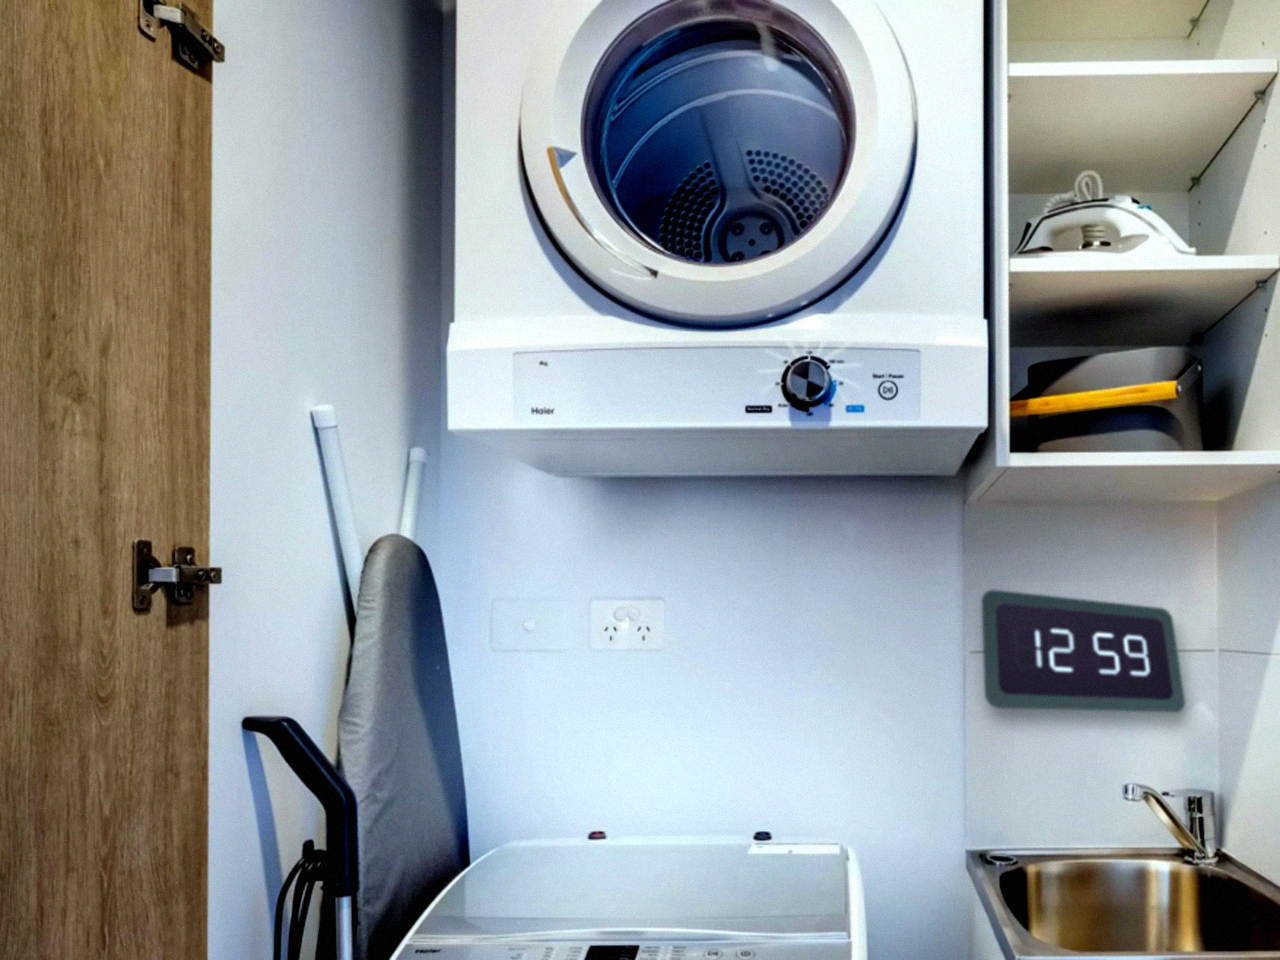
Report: 12:59
